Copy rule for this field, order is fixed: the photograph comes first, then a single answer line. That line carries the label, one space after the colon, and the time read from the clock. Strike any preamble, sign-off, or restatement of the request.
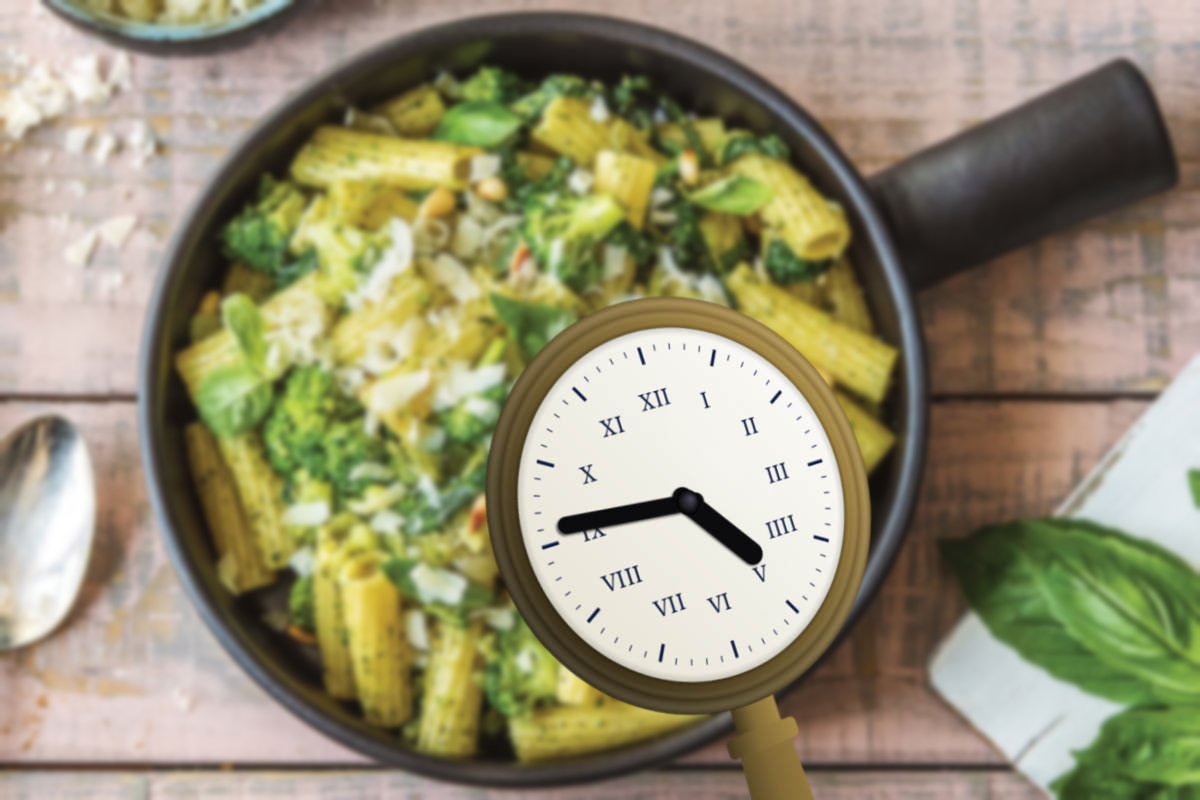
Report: 4:46
